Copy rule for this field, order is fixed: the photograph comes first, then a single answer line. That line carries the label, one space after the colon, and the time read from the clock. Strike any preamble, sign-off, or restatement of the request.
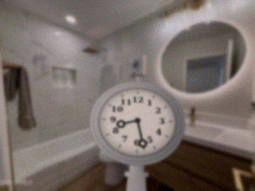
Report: 8:28
